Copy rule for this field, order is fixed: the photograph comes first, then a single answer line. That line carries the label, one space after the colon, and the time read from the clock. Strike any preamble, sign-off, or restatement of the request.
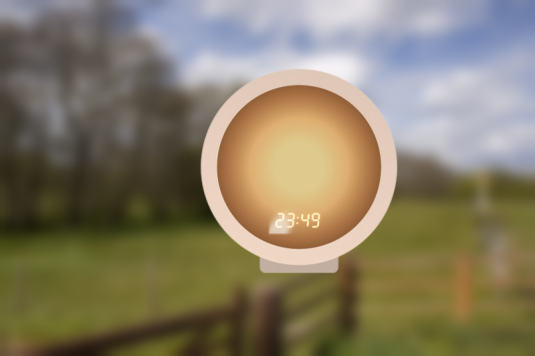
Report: 23:49
